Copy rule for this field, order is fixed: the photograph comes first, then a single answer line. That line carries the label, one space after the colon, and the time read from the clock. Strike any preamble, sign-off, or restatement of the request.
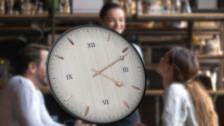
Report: 4:11
